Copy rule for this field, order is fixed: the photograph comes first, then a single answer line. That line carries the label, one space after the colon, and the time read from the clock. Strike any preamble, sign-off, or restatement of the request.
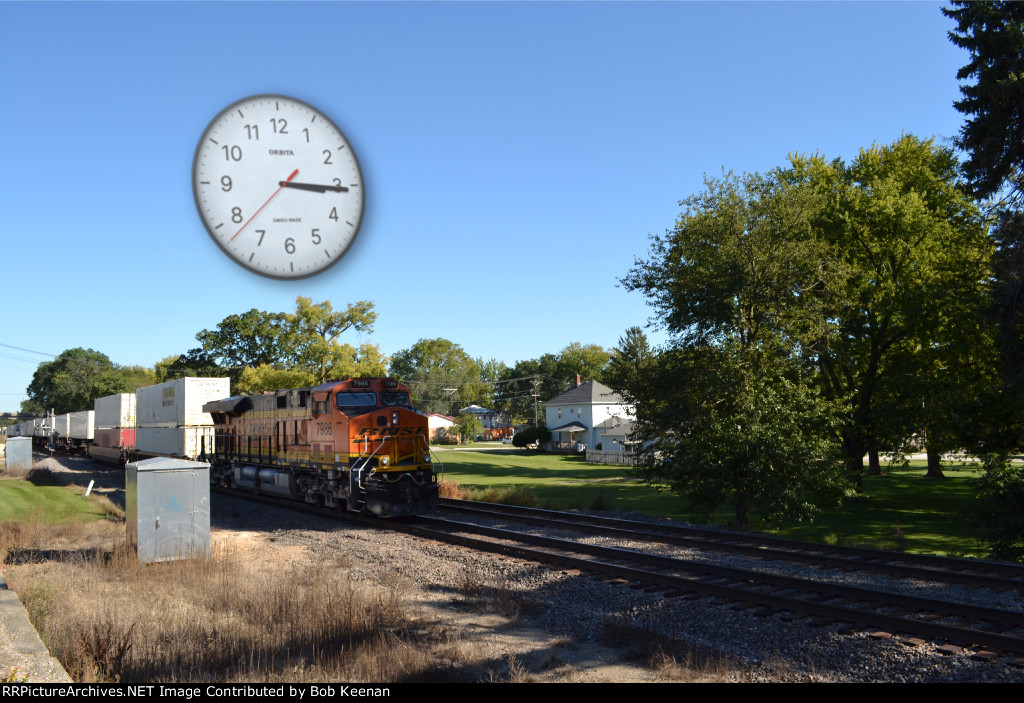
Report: 3:15:38
